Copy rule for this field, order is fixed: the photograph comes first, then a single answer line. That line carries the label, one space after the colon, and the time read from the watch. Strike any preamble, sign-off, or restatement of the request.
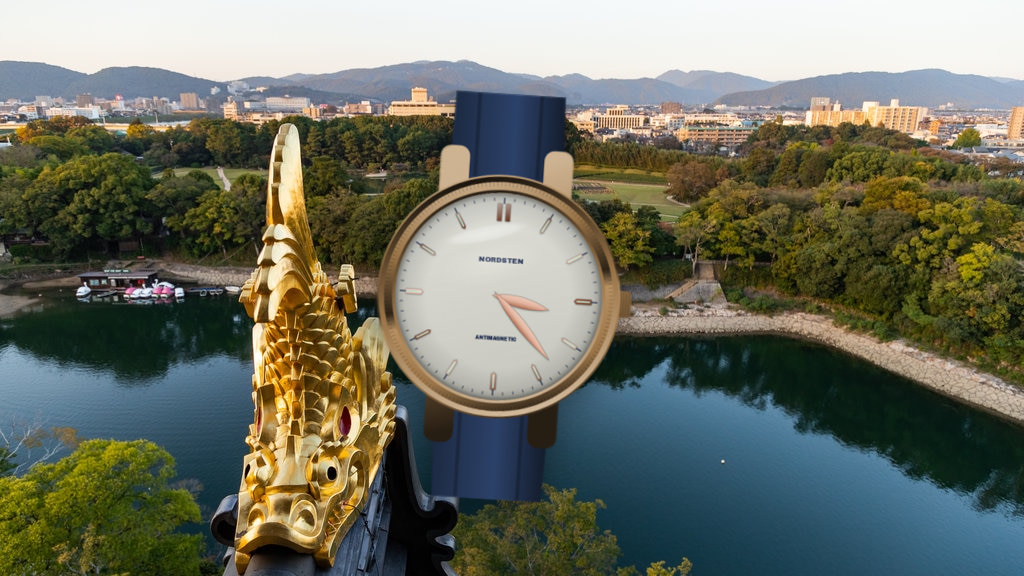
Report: 3:23
